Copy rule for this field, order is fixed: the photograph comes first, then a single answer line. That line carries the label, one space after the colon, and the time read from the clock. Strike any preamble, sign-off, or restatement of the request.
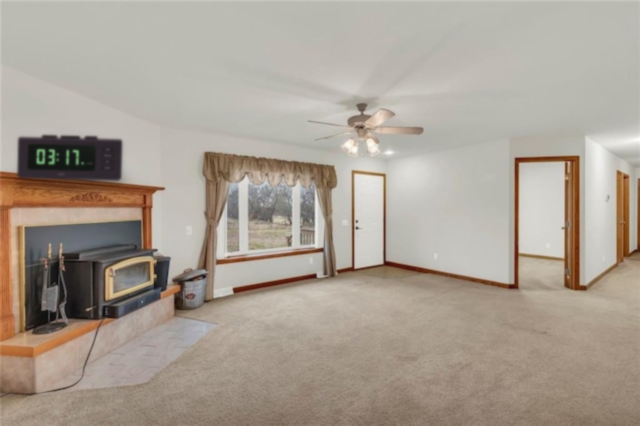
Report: 3:17
